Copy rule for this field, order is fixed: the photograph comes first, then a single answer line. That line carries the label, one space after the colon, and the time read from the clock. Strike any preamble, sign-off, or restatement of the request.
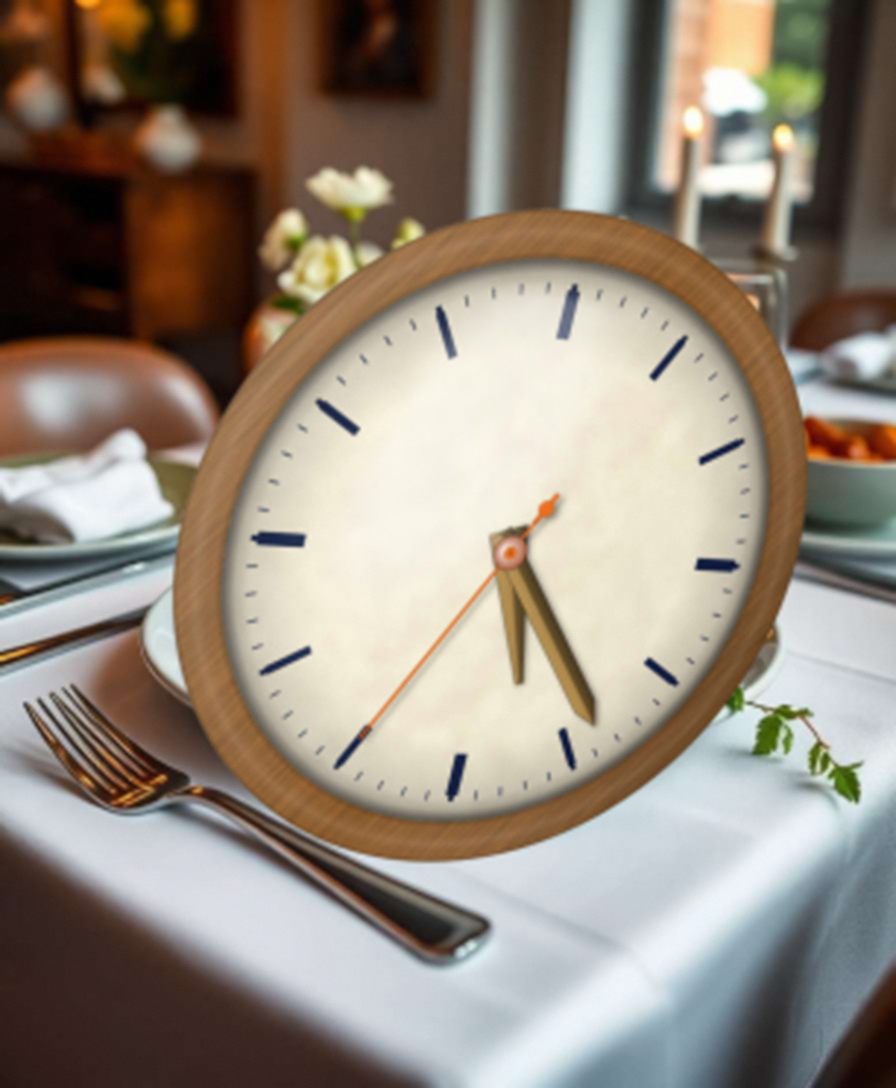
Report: 5:23:35
